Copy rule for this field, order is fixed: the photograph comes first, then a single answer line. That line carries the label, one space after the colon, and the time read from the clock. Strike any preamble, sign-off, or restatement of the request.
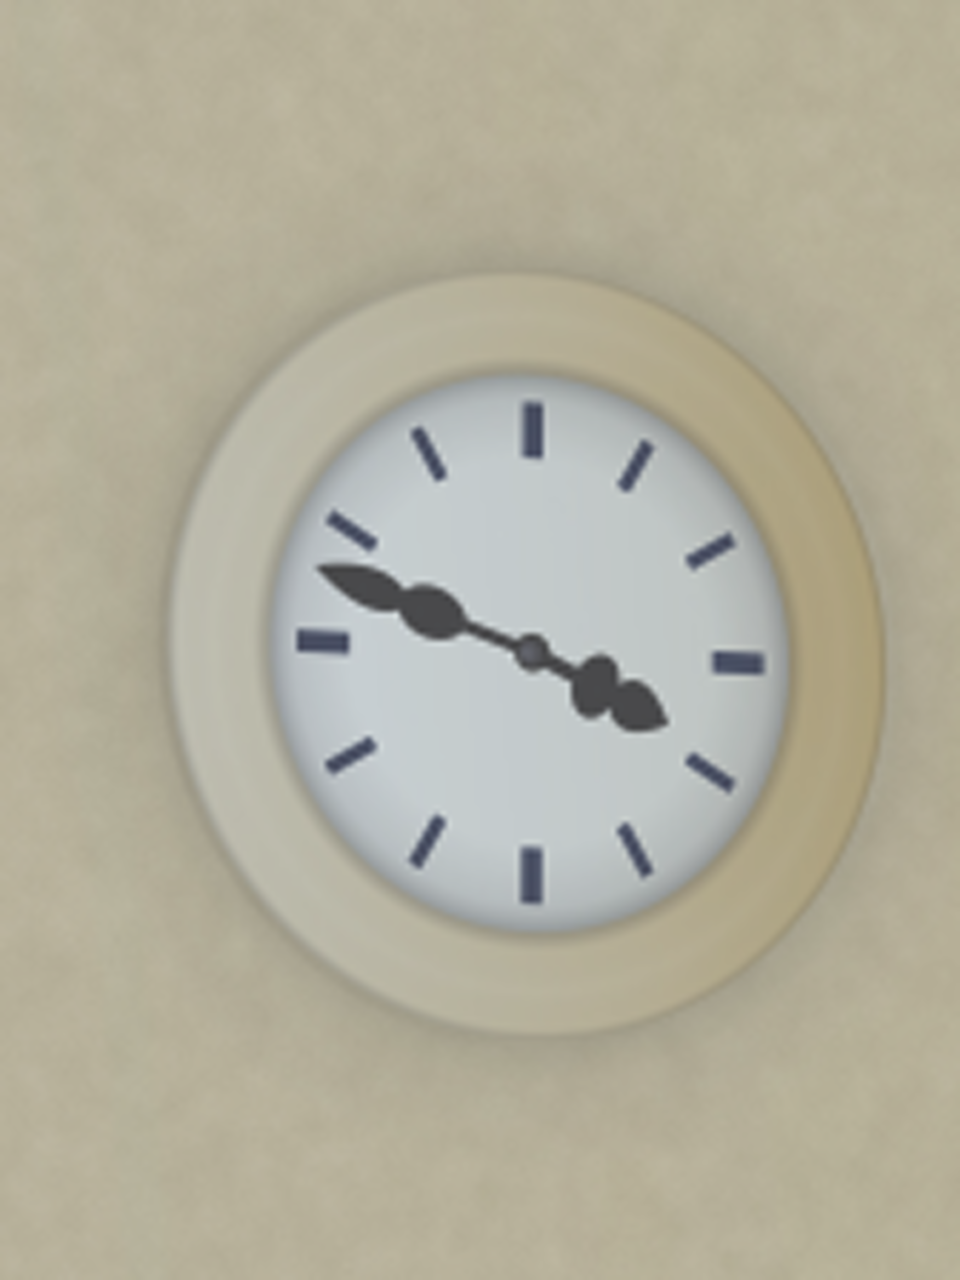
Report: 3:48
